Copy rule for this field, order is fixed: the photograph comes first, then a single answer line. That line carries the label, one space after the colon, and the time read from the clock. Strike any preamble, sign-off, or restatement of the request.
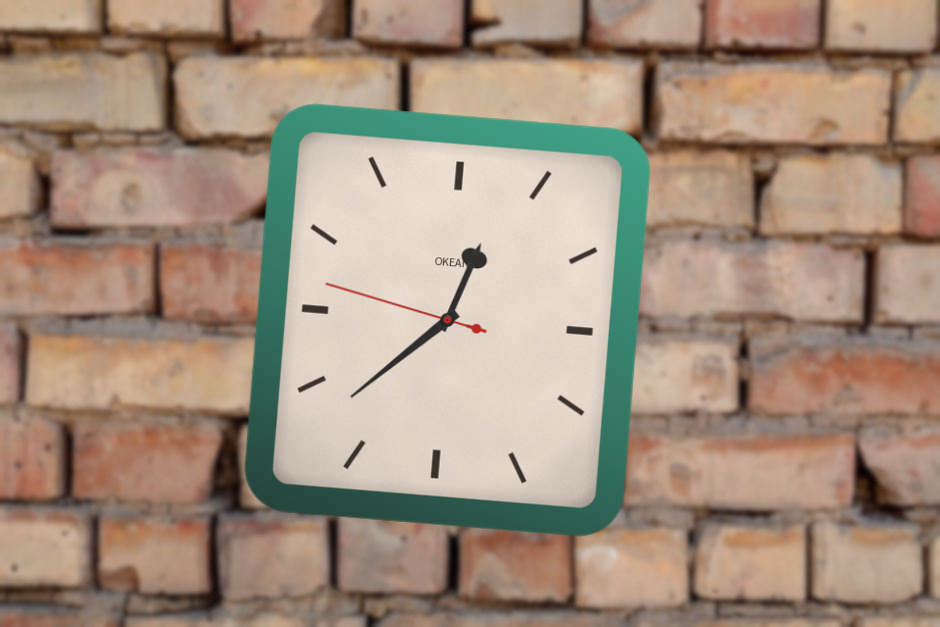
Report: 12:37:47
